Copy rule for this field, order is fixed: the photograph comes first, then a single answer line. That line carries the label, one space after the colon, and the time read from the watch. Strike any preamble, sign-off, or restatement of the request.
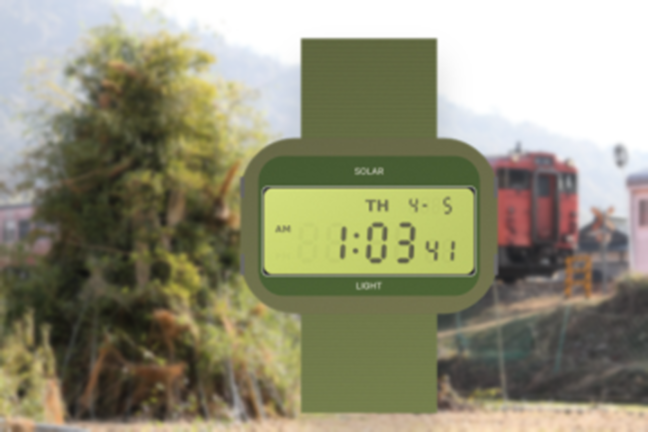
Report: 1:03:41
